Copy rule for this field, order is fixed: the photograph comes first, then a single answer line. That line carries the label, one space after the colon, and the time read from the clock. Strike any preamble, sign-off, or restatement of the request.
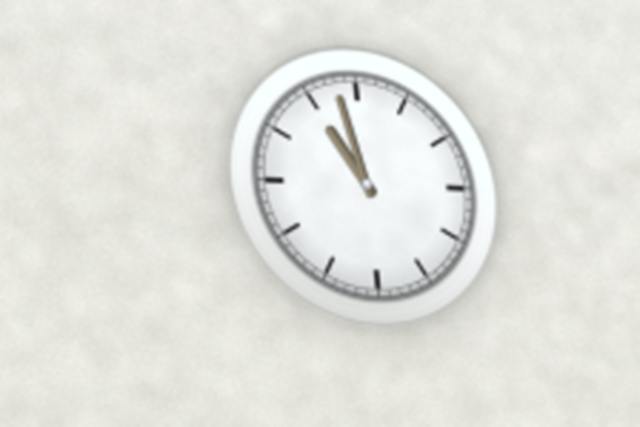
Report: 10:58
